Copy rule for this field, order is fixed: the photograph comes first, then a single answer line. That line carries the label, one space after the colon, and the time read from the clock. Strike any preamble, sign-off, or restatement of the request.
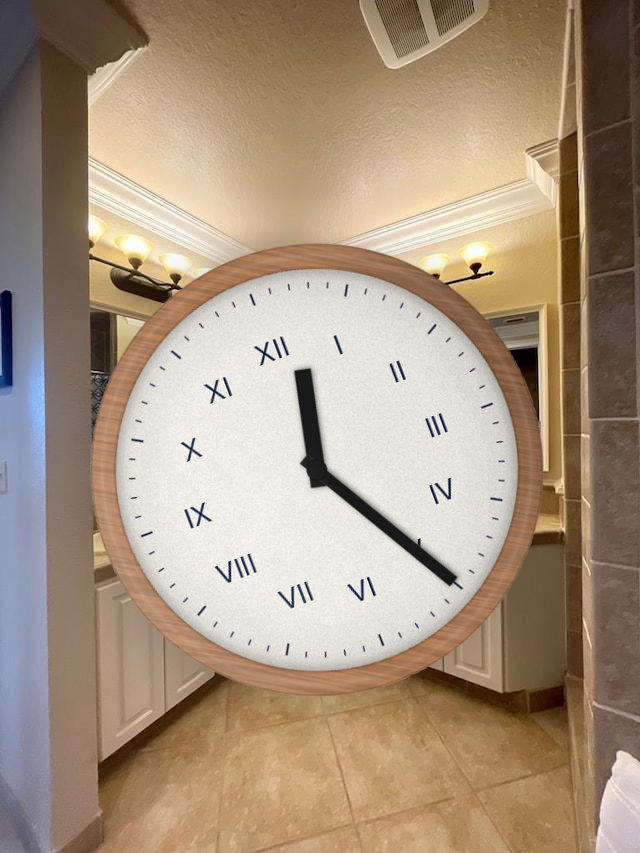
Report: 12:25
